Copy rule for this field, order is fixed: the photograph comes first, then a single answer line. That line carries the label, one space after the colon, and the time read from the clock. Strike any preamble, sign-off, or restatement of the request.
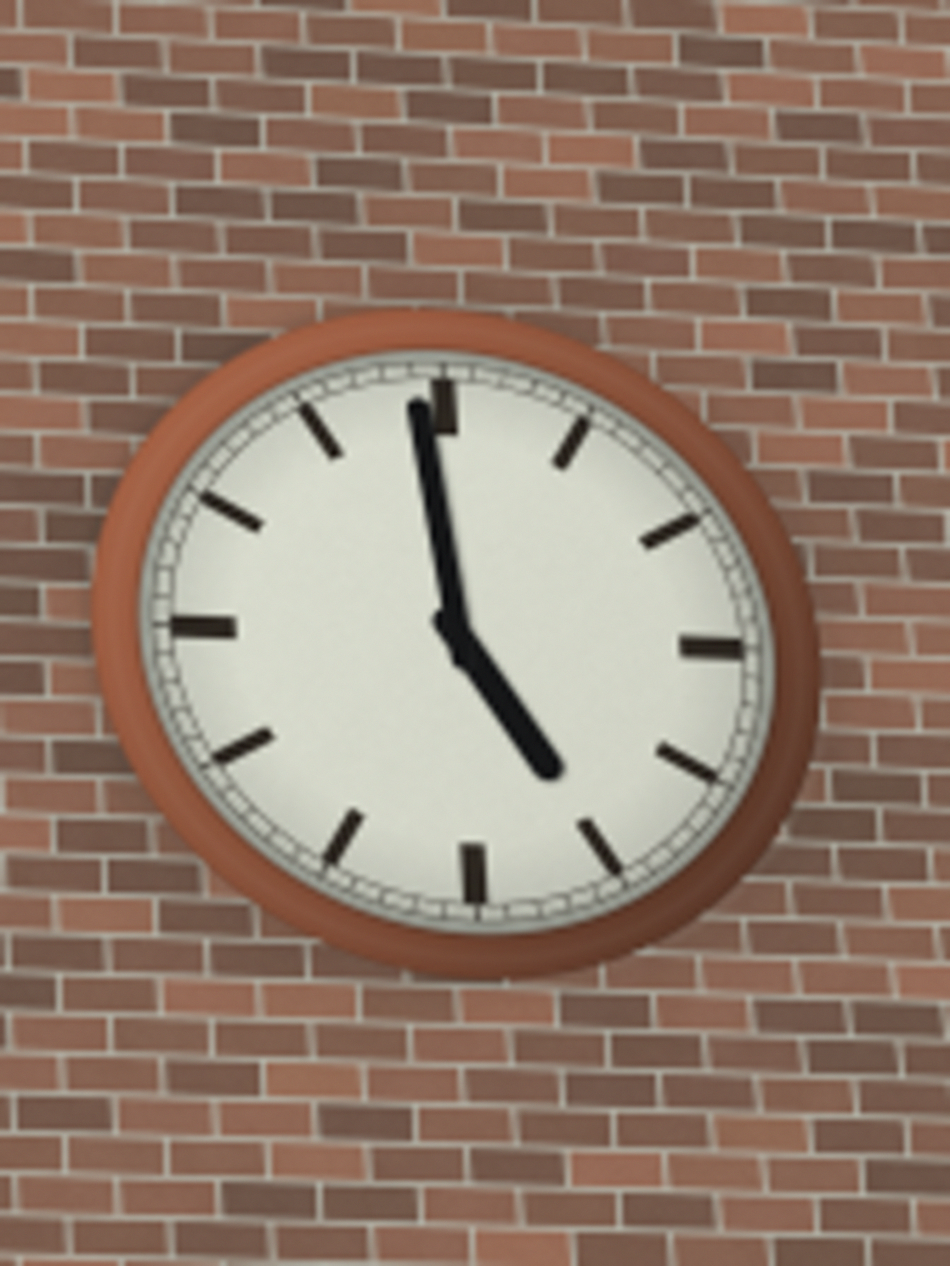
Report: 4:59
